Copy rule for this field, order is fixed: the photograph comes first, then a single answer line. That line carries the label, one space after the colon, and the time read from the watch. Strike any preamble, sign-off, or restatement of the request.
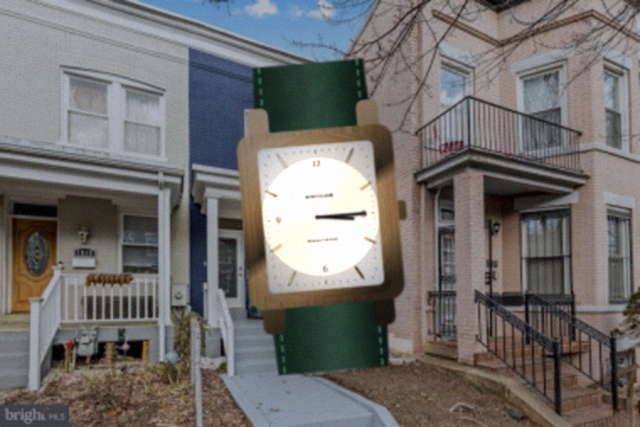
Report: 3:15
